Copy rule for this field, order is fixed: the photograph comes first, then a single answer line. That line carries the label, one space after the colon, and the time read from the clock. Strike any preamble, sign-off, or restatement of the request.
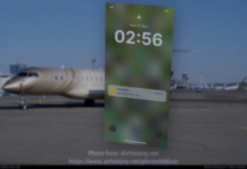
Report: 2:56
